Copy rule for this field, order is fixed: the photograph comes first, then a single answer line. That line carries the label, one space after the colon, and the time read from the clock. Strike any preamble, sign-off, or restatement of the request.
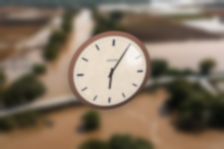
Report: 6:05
